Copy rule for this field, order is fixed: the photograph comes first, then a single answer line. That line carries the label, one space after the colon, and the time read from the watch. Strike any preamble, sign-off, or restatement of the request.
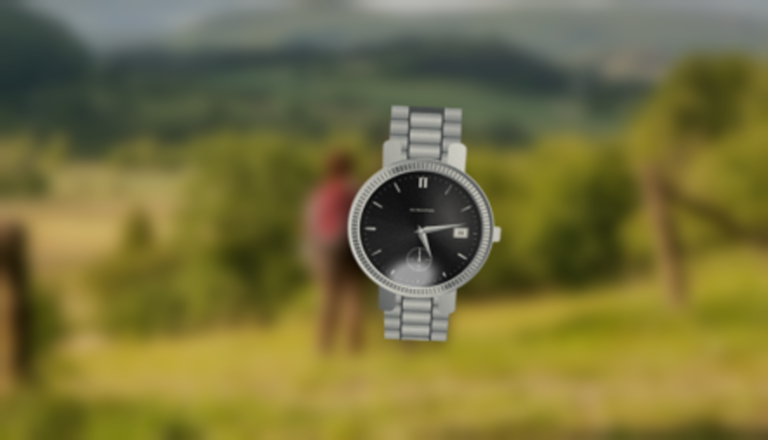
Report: 5:13
